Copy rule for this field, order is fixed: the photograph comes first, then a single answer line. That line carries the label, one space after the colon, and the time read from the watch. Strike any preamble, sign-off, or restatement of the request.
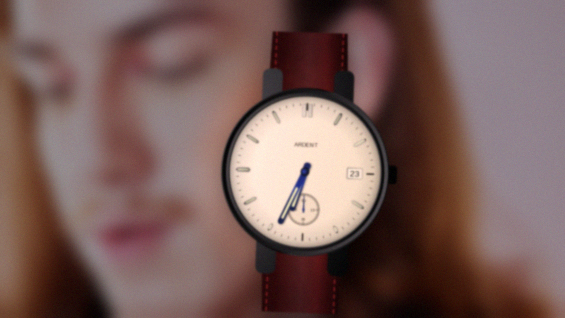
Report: 6:34
